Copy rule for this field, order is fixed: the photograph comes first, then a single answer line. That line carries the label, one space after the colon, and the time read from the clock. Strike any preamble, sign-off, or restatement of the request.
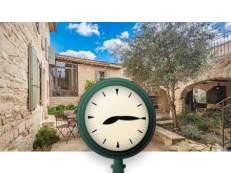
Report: 8:15
